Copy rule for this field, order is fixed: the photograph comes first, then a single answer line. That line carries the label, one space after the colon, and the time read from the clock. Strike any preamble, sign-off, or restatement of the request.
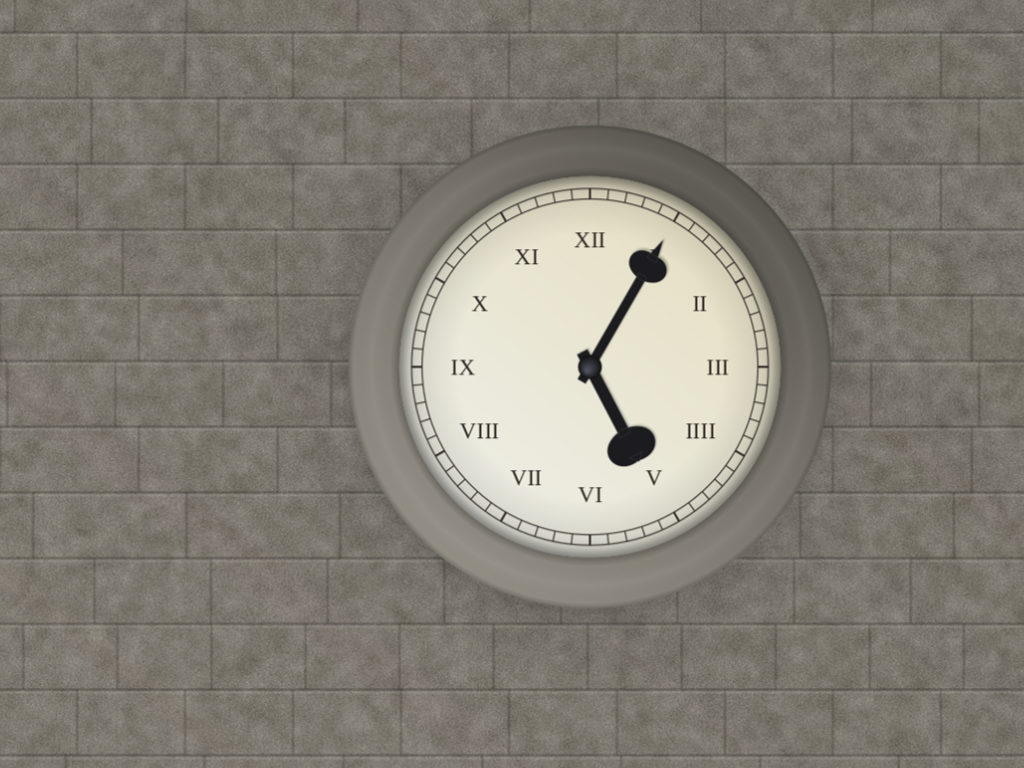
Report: 5:05
